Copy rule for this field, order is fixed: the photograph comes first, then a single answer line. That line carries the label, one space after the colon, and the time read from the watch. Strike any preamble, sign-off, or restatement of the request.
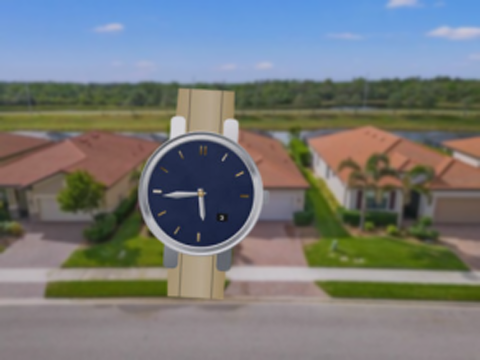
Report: 5:44
